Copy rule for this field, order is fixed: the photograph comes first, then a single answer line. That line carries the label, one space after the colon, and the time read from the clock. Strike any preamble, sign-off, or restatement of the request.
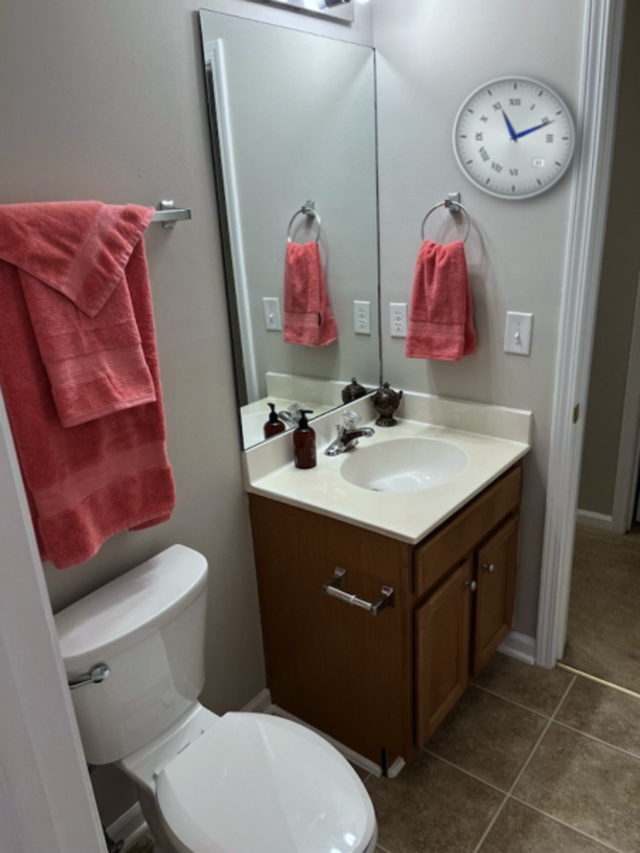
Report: 11:11
